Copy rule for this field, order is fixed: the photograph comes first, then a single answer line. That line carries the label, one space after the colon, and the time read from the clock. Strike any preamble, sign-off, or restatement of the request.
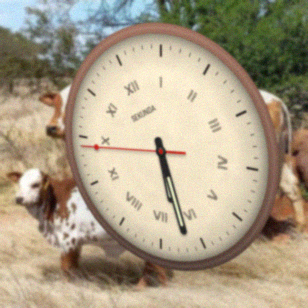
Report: 6:31:49
